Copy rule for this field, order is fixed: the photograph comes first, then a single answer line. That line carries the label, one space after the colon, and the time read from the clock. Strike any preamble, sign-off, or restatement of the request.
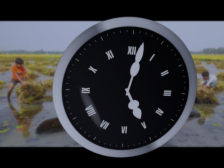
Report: 5:02
